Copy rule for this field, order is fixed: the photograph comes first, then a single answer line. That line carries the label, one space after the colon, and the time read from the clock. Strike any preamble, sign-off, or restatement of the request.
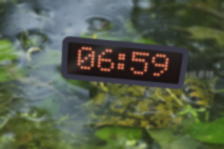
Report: 6:59
